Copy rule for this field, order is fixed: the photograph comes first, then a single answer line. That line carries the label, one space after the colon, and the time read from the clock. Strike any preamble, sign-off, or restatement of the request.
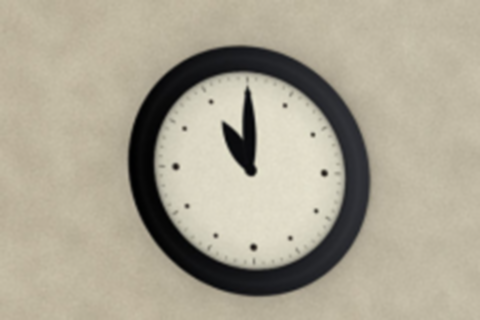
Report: 11:00
